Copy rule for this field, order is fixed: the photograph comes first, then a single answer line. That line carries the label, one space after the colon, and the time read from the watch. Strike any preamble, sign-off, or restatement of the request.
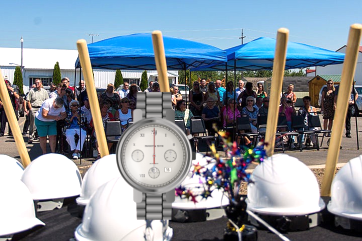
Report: 6:00
